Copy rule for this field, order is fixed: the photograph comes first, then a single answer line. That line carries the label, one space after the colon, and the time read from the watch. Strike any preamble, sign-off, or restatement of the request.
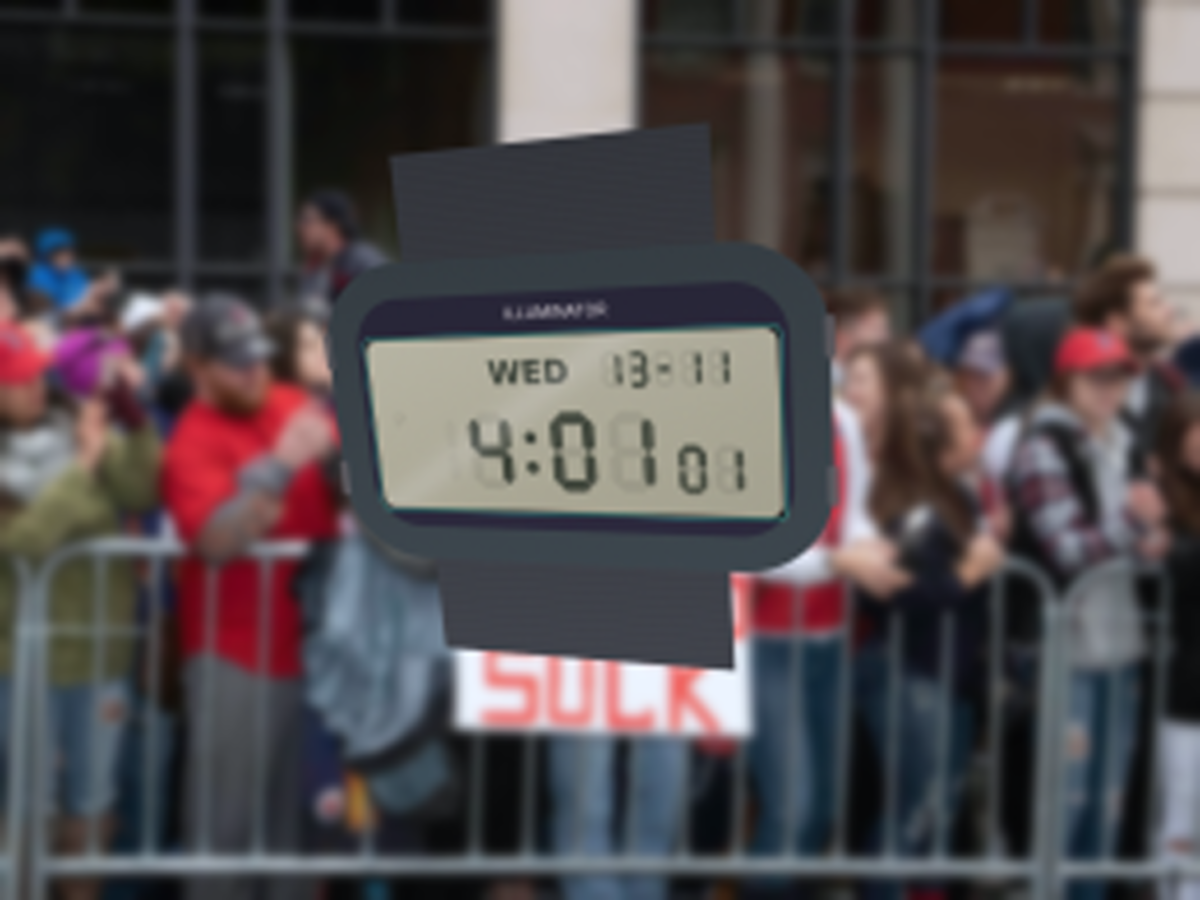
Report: 4:01:01
